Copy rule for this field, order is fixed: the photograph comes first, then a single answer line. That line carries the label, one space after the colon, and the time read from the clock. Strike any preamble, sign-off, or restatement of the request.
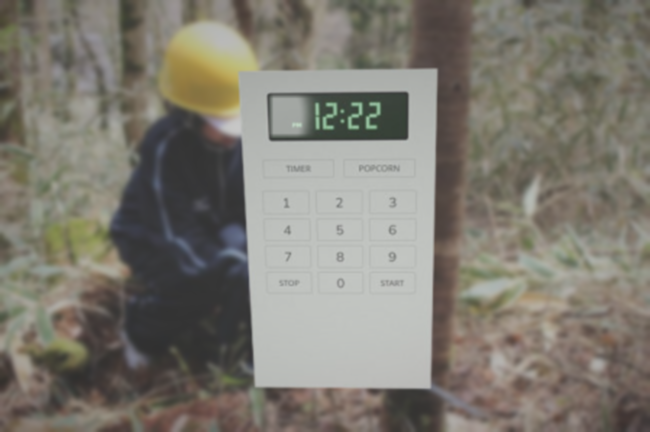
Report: 12:22
